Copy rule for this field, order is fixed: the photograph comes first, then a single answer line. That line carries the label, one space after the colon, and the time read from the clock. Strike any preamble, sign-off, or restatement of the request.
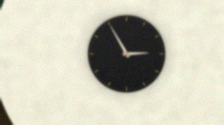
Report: 2:55
